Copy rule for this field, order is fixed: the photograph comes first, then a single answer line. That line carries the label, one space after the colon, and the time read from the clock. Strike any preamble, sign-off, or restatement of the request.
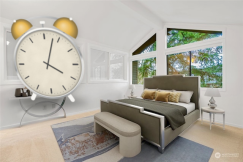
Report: 4:03
